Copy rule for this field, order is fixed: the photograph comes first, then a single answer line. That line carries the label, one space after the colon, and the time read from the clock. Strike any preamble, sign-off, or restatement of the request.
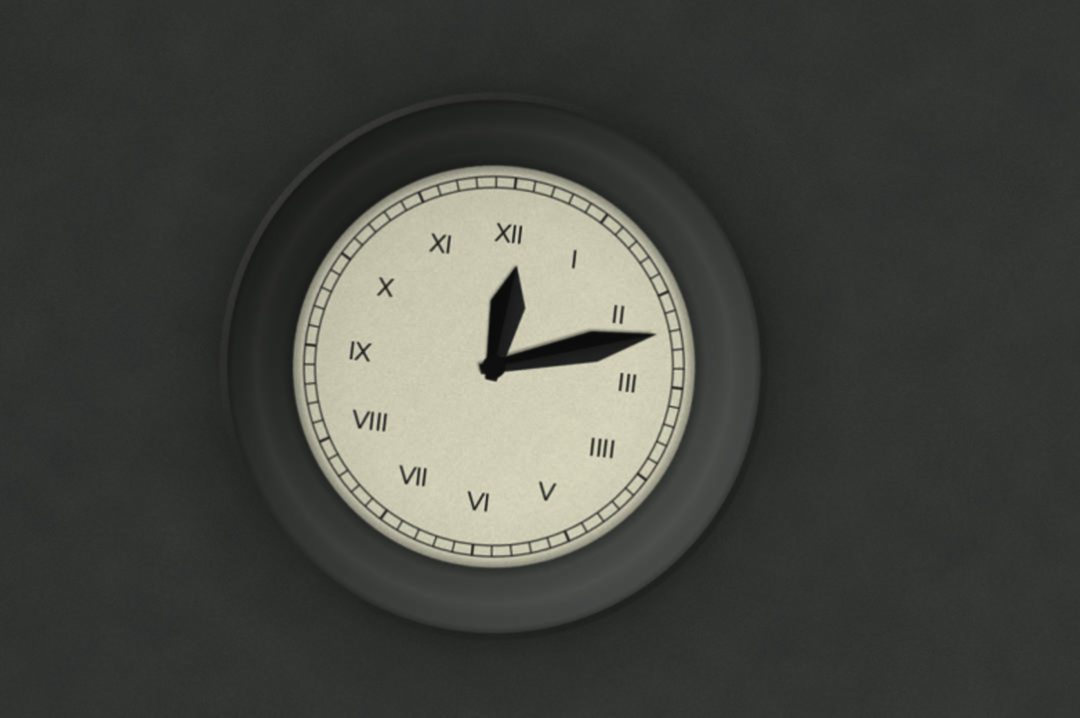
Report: 12:12
